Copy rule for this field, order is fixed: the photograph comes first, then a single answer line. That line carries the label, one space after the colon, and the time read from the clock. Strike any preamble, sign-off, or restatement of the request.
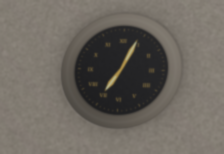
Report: 7:04
